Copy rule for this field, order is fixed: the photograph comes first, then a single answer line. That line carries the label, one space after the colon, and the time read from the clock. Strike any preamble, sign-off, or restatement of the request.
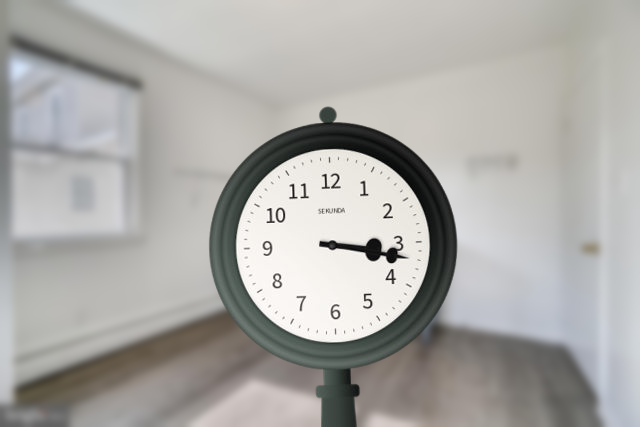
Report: 3:17
